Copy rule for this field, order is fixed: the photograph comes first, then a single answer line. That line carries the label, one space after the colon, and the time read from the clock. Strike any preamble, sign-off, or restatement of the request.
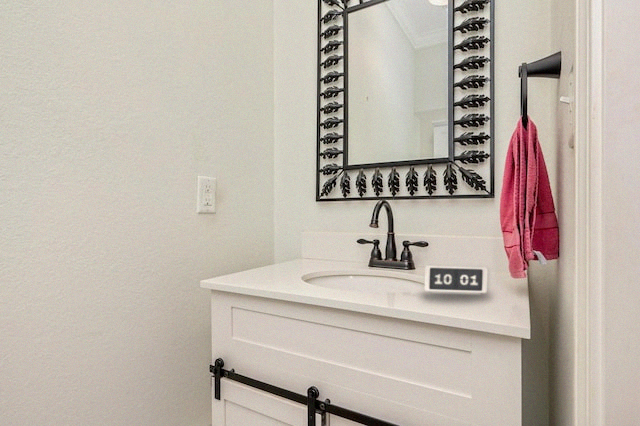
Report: 10:01
